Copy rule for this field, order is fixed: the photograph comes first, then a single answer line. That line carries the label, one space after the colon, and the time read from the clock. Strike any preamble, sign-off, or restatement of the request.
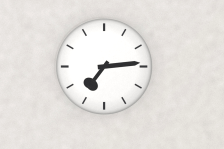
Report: 7:14
